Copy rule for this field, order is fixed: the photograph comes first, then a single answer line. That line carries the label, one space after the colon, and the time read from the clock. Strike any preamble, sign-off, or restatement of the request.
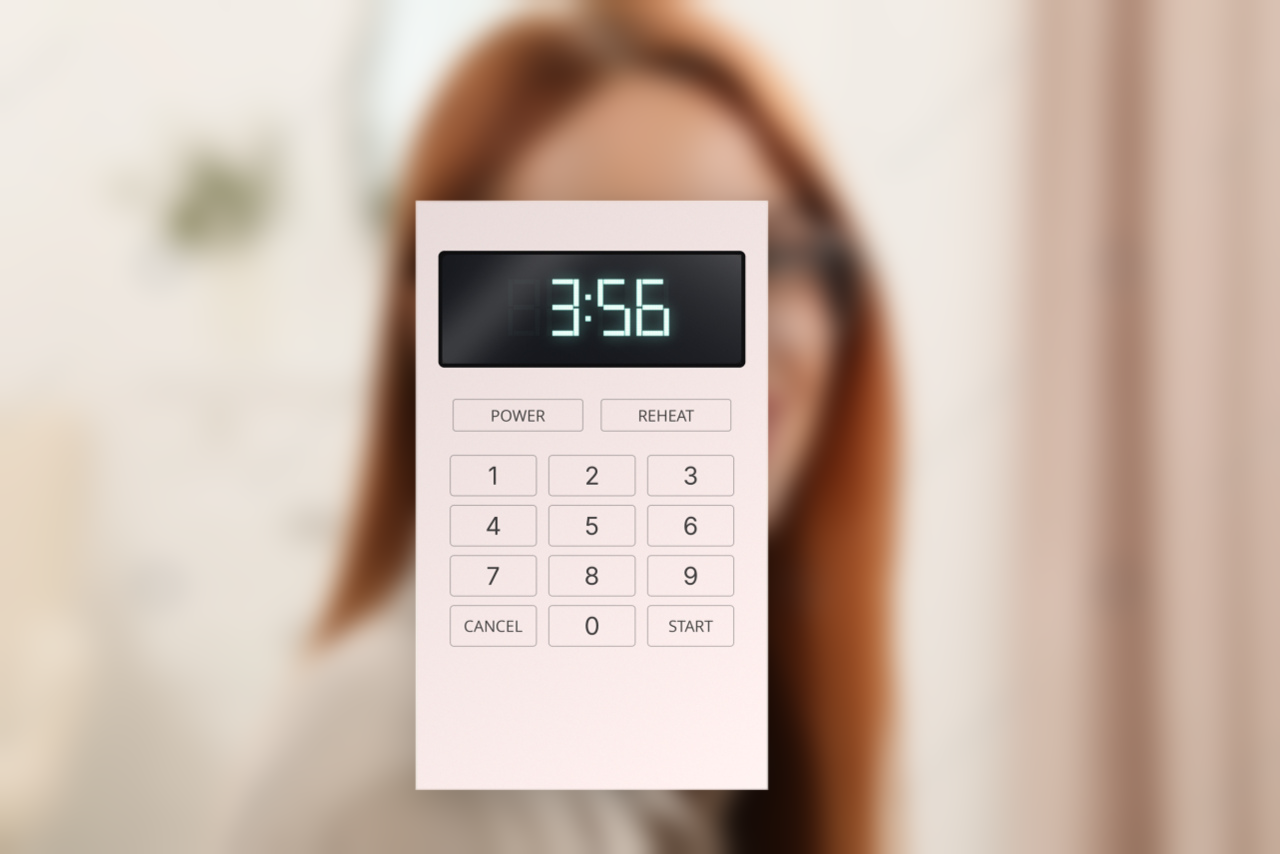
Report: 3:56
